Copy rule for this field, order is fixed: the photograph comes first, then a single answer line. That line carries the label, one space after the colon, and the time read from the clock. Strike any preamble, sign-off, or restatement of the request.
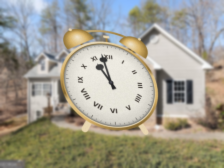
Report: 10:58
